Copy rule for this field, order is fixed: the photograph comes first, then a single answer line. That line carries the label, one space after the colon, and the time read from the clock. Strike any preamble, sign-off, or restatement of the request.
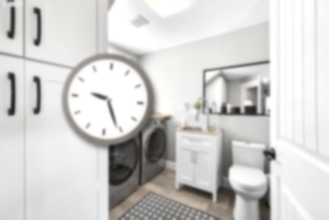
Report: 9:26
